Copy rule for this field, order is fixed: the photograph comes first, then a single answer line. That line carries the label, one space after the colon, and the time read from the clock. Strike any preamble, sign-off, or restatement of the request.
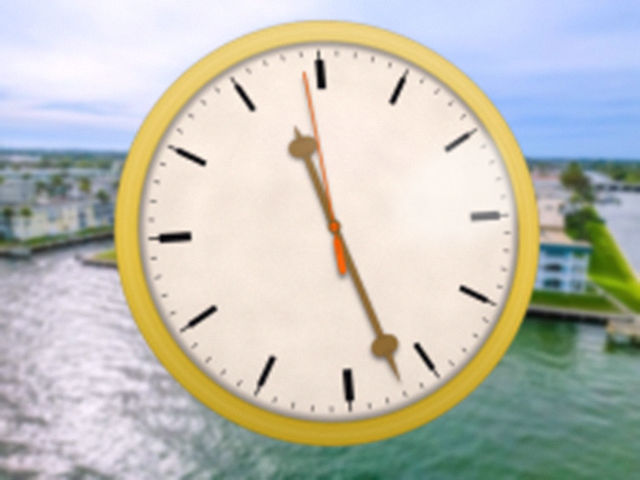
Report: 11:26:59
